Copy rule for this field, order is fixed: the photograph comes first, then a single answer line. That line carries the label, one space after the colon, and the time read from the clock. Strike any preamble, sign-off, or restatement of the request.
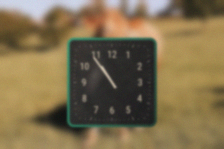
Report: 10:54
